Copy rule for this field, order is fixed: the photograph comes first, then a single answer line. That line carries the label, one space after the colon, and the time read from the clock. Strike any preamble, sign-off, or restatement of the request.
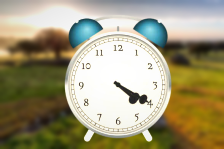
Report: 4:20
